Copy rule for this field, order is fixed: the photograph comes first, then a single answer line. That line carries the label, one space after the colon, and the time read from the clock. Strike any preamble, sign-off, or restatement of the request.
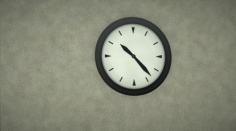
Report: 10:23
